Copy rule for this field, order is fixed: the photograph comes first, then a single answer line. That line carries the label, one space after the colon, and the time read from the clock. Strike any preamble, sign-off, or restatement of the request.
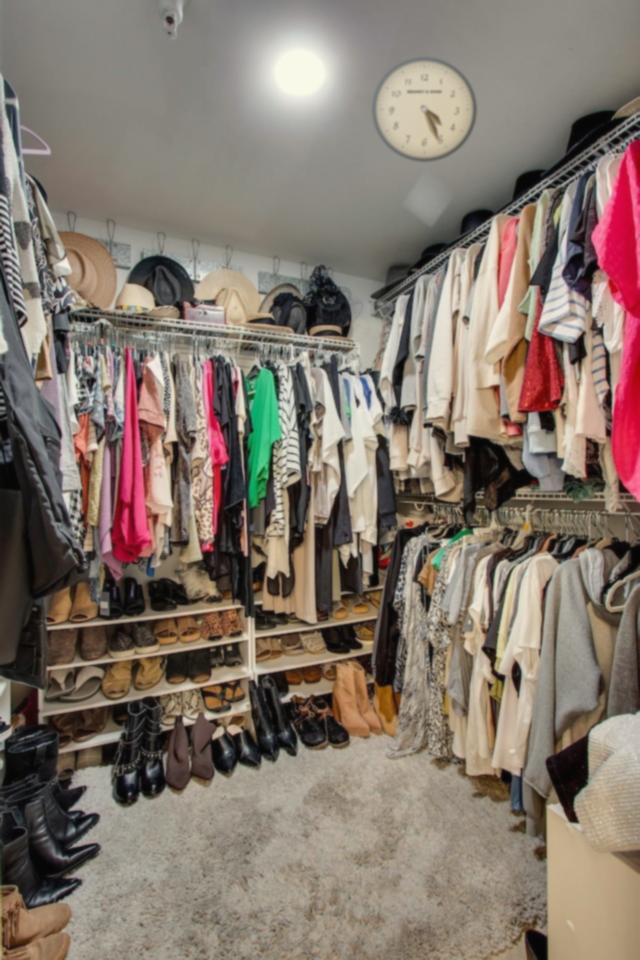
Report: 4:26
